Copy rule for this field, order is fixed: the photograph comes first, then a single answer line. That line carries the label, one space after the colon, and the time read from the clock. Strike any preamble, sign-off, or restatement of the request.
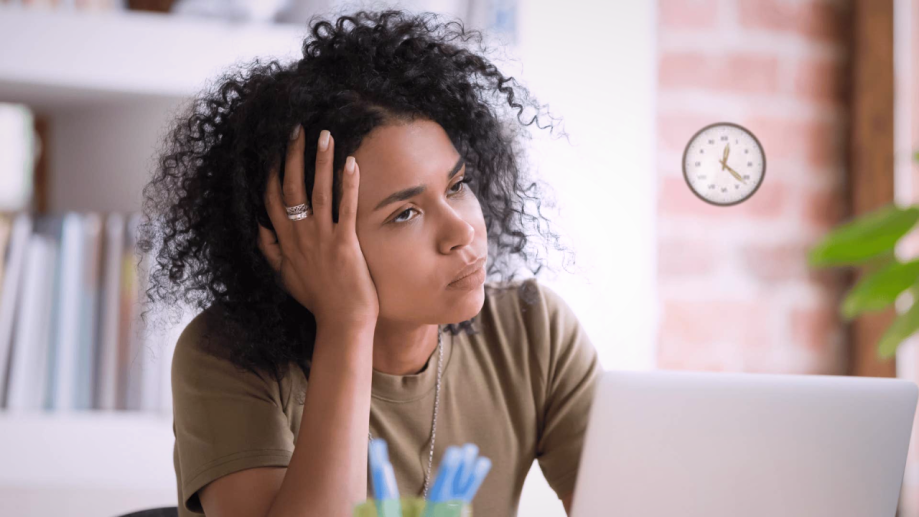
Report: 12:22
